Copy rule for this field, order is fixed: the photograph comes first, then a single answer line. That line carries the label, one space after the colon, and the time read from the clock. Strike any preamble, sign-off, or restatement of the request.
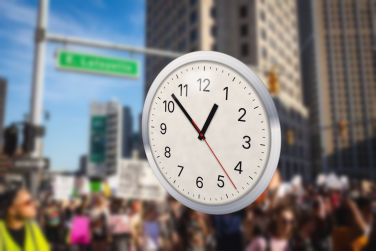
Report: 12:52:23
